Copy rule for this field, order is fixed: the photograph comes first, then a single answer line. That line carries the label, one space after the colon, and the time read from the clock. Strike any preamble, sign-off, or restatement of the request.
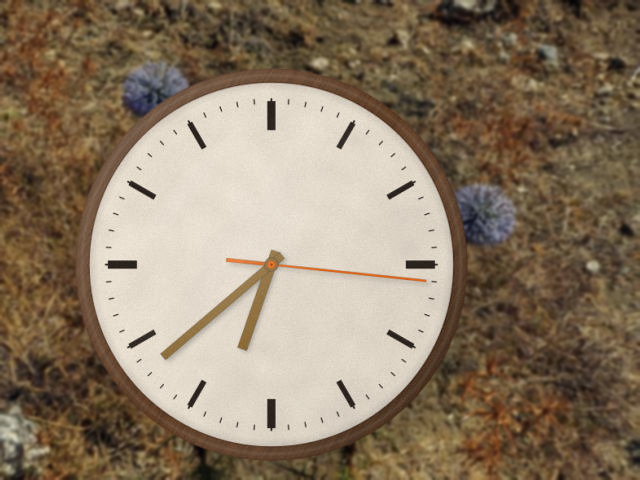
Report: 6:38:16
